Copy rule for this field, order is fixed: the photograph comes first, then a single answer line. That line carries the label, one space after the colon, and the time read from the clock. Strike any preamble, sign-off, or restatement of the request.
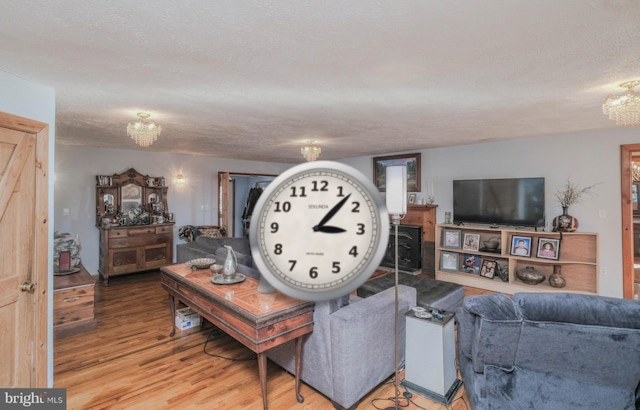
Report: 3:07
